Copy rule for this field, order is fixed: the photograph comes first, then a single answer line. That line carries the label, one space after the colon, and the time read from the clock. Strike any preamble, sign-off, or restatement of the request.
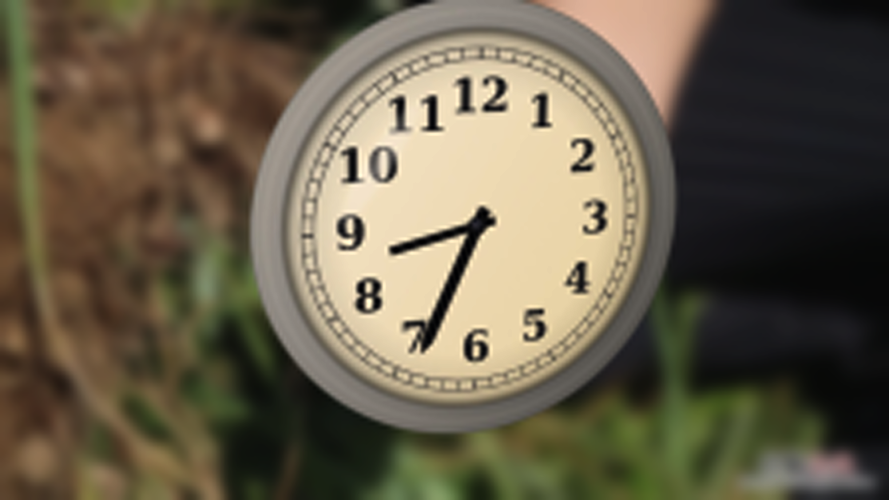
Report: 8:34
